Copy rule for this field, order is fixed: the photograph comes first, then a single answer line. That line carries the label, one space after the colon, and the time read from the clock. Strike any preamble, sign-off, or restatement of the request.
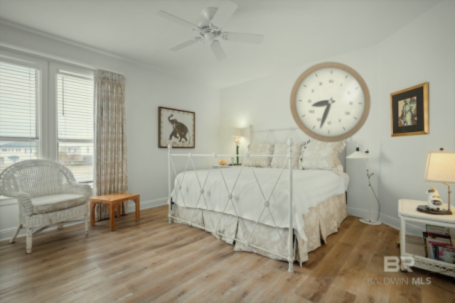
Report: 8:33
